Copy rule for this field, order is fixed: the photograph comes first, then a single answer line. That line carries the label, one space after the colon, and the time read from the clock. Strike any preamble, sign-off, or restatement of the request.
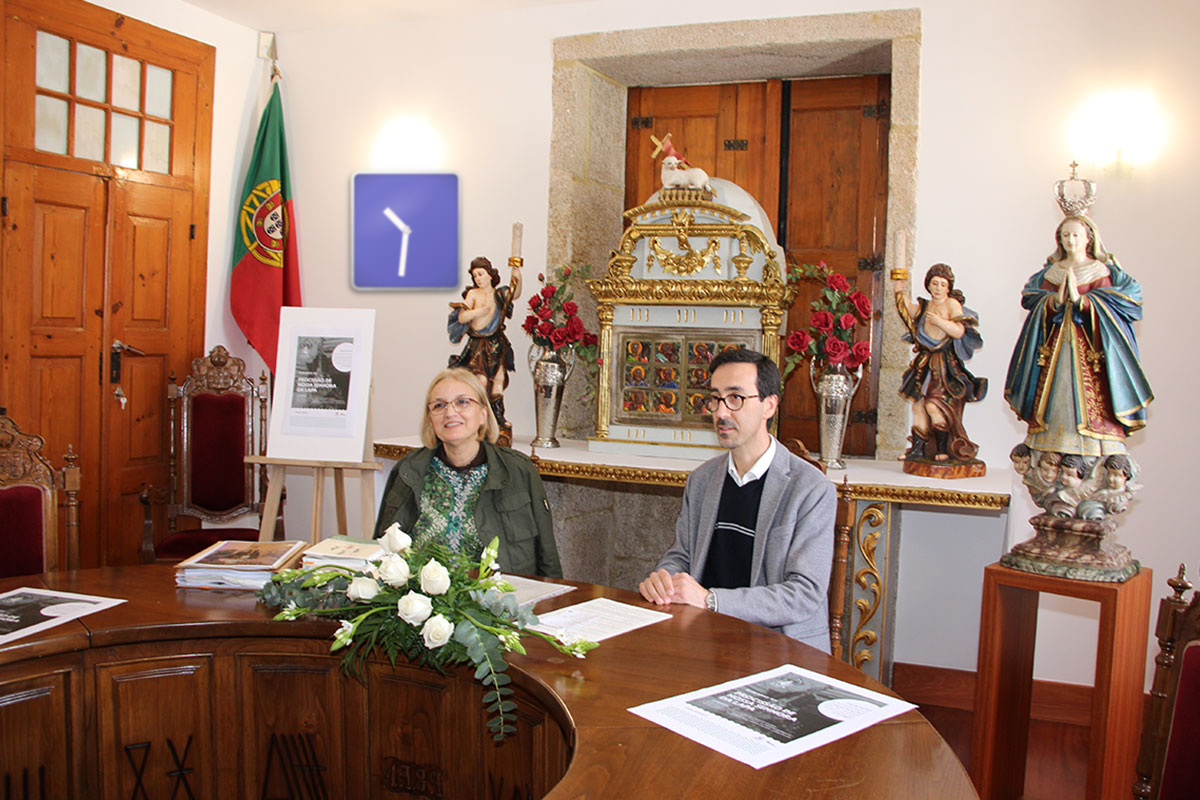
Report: 10:31
